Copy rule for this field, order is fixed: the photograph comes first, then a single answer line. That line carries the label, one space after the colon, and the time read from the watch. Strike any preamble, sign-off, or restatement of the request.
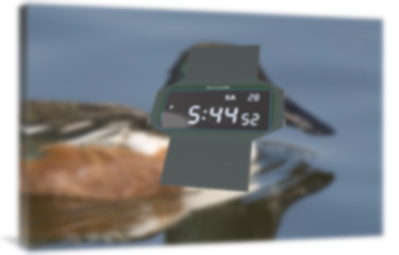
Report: 5:44
